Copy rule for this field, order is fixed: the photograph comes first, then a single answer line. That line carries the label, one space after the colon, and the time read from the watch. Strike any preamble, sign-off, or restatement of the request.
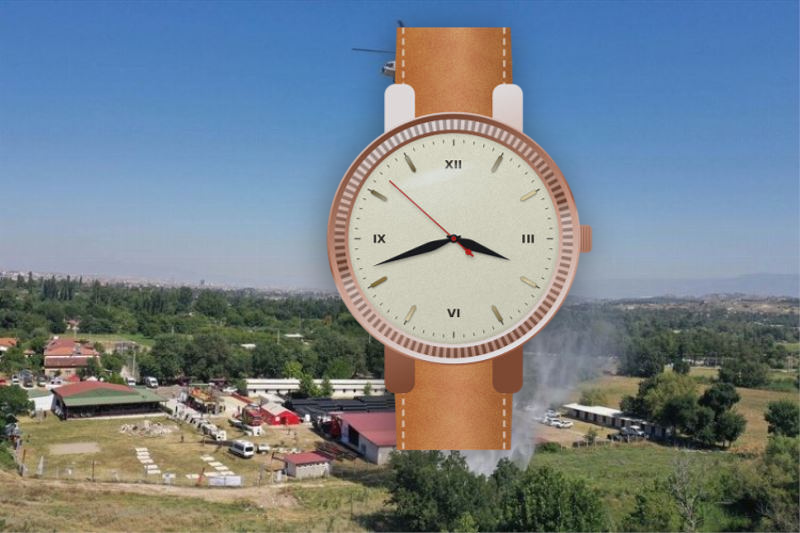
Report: 3:41:52
